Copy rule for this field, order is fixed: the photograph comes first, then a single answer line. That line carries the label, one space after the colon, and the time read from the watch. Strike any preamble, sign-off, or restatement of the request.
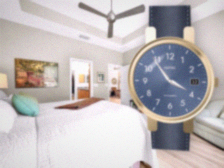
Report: 3:54
